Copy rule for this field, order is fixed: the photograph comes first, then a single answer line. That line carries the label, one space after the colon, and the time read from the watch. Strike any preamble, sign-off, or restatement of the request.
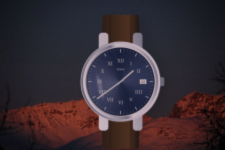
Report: 1:39
